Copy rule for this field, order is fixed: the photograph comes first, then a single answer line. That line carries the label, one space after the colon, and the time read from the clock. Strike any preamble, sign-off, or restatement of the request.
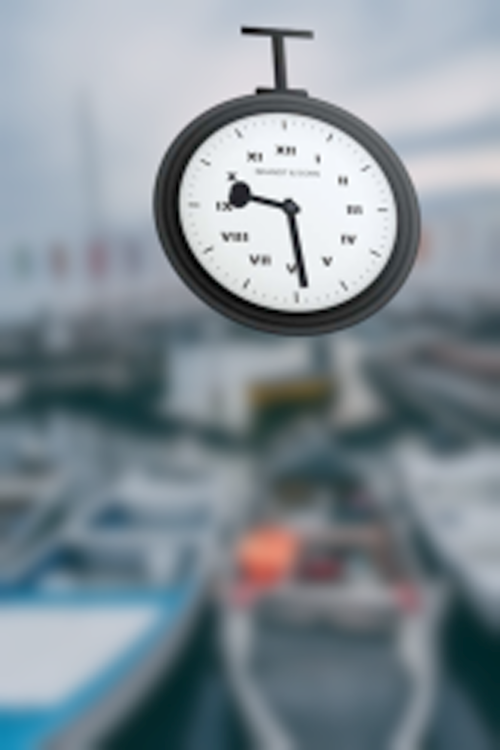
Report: 9:29
